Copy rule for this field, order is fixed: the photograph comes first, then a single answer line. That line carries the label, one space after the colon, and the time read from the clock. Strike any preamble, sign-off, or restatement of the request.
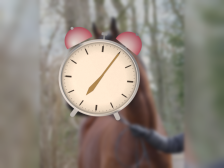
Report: 7:05
